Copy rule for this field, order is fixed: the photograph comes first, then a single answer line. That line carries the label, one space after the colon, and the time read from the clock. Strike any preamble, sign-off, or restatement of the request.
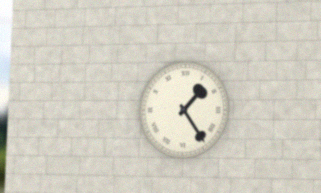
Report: 1:24
